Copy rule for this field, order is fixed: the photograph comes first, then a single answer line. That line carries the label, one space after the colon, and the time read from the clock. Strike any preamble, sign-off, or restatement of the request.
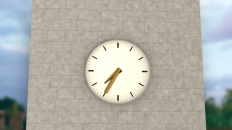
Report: 7:35
